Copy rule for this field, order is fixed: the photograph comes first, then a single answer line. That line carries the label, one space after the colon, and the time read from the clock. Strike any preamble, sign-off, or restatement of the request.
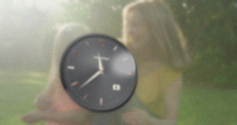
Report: 11:38
